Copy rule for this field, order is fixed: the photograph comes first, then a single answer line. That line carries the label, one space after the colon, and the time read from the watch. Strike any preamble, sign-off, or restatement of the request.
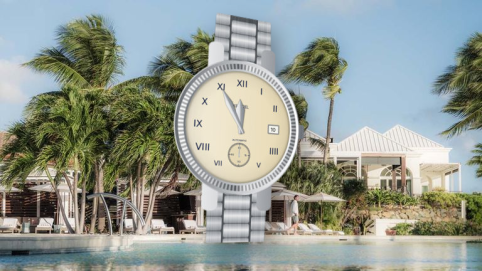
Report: 11:55
